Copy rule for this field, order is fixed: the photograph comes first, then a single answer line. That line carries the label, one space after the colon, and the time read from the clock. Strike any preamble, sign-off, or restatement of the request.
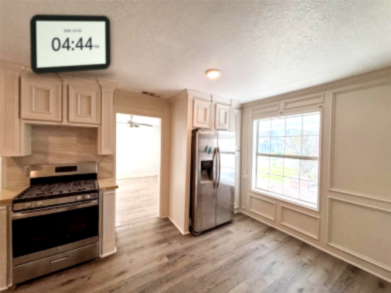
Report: 4:44
